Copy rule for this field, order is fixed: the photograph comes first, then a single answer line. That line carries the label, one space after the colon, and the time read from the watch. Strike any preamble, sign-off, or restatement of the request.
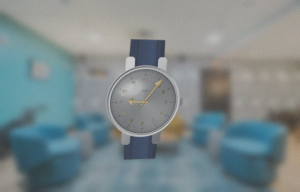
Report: 9:06
